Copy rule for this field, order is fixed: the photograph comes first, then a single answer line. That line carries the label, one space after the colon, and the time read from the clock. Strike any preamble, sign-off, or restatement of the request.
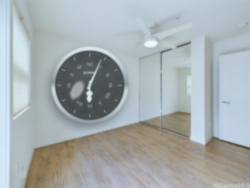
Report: 6:04
